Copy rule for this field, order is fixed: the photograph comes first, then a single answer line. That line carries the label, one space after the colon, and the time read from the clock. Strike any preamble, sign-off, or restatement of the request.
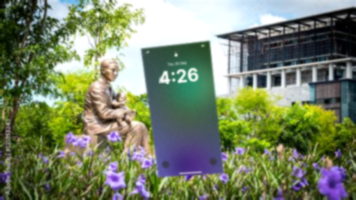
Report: 4:26
